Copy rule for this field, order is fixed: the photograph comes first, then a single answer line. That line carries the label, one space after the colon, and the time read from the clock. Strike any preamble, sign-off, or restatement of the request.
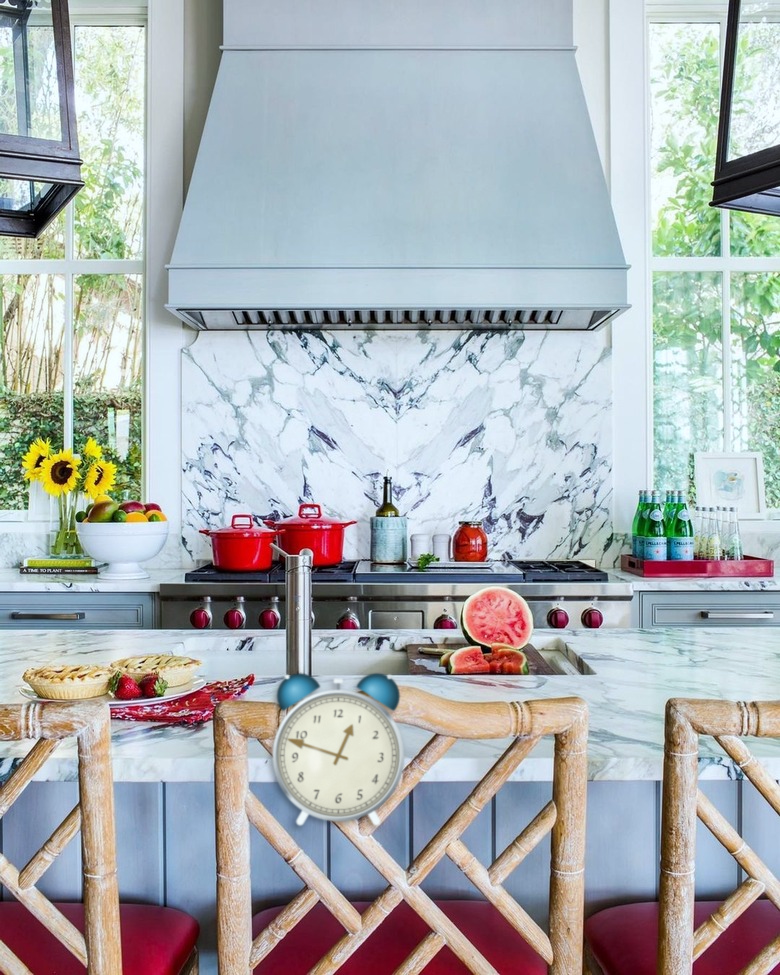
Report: 12:48
